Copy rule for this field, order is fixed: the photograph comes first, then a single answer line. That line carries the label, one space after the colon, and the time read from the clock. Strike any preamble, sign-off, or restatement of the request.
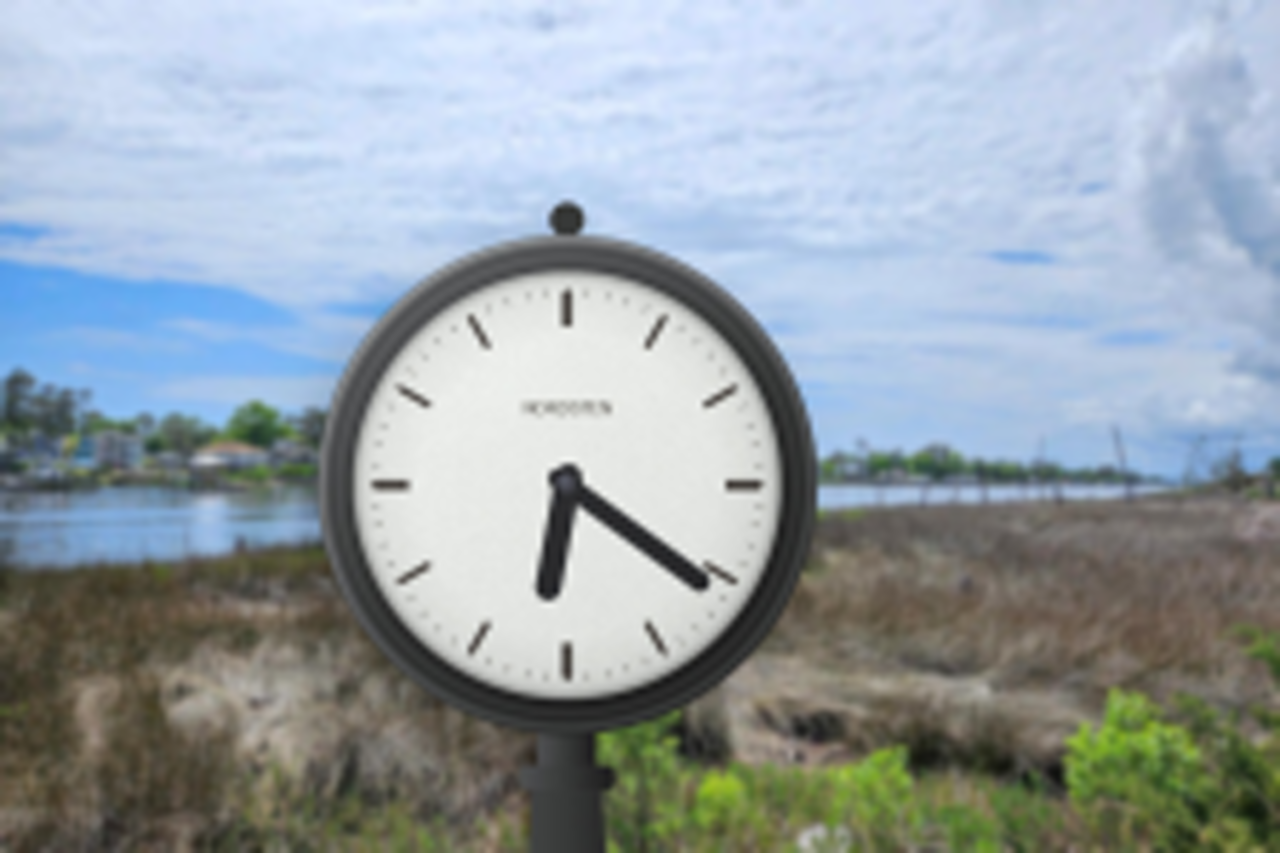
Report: 6:21
